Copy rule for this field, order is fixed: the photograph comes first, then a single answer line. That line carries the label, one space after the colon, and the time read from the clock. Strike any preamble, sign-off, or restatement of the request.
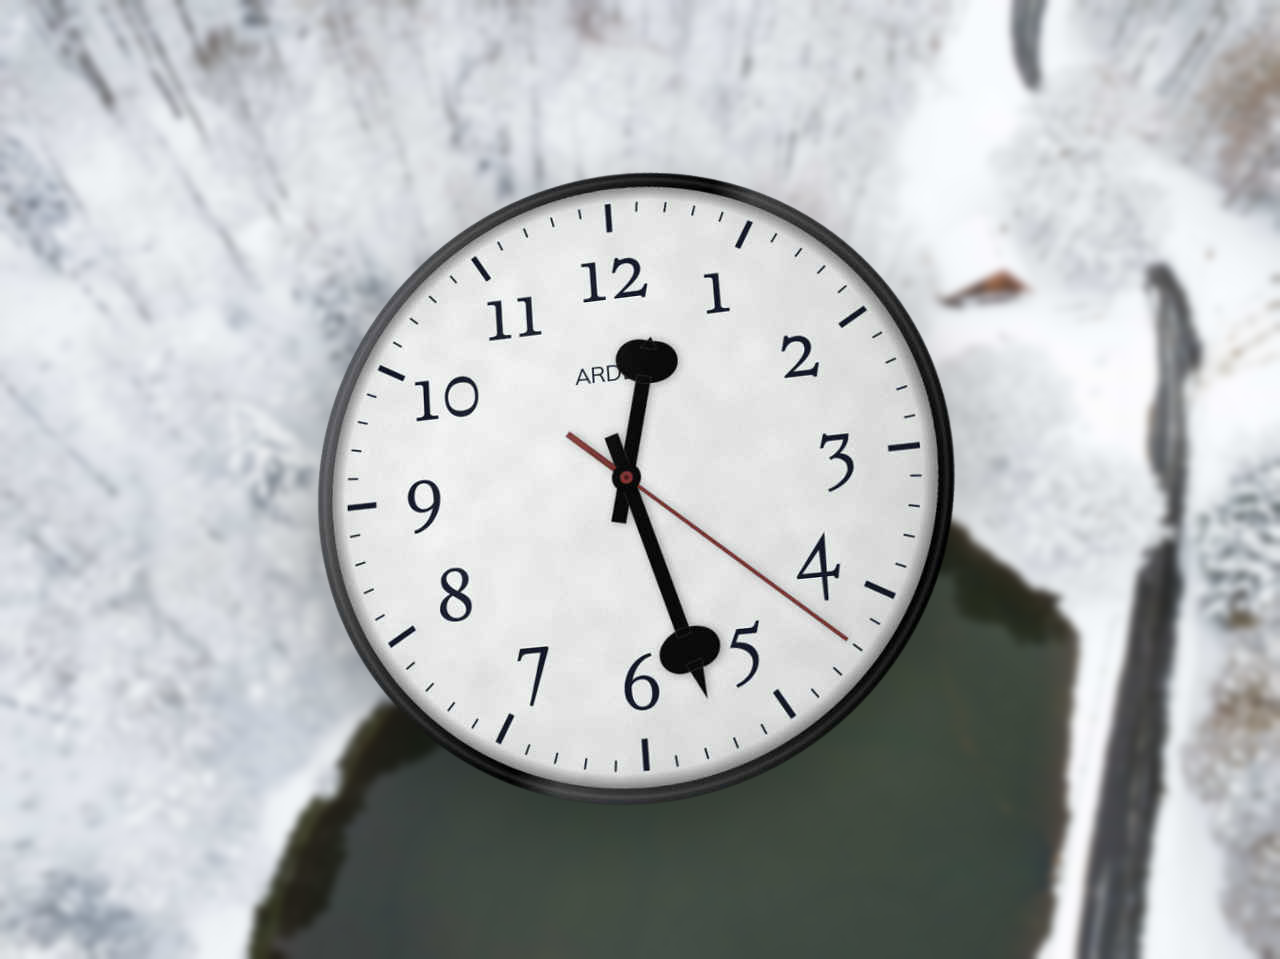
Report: 12:27:22
